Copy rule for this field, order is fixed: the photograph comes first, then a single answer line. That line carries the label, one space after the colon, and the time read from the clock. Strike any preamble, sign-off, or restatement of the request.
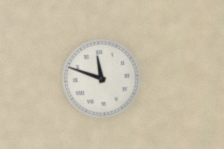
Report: 11:49
